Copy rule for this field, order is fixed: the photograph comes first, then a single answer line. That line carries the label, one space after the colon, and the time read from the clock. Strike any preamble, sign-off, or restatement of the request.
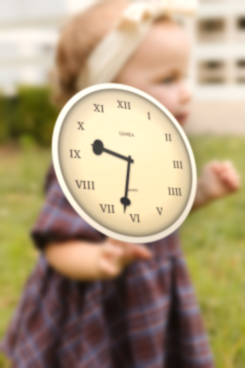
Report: 9:32
